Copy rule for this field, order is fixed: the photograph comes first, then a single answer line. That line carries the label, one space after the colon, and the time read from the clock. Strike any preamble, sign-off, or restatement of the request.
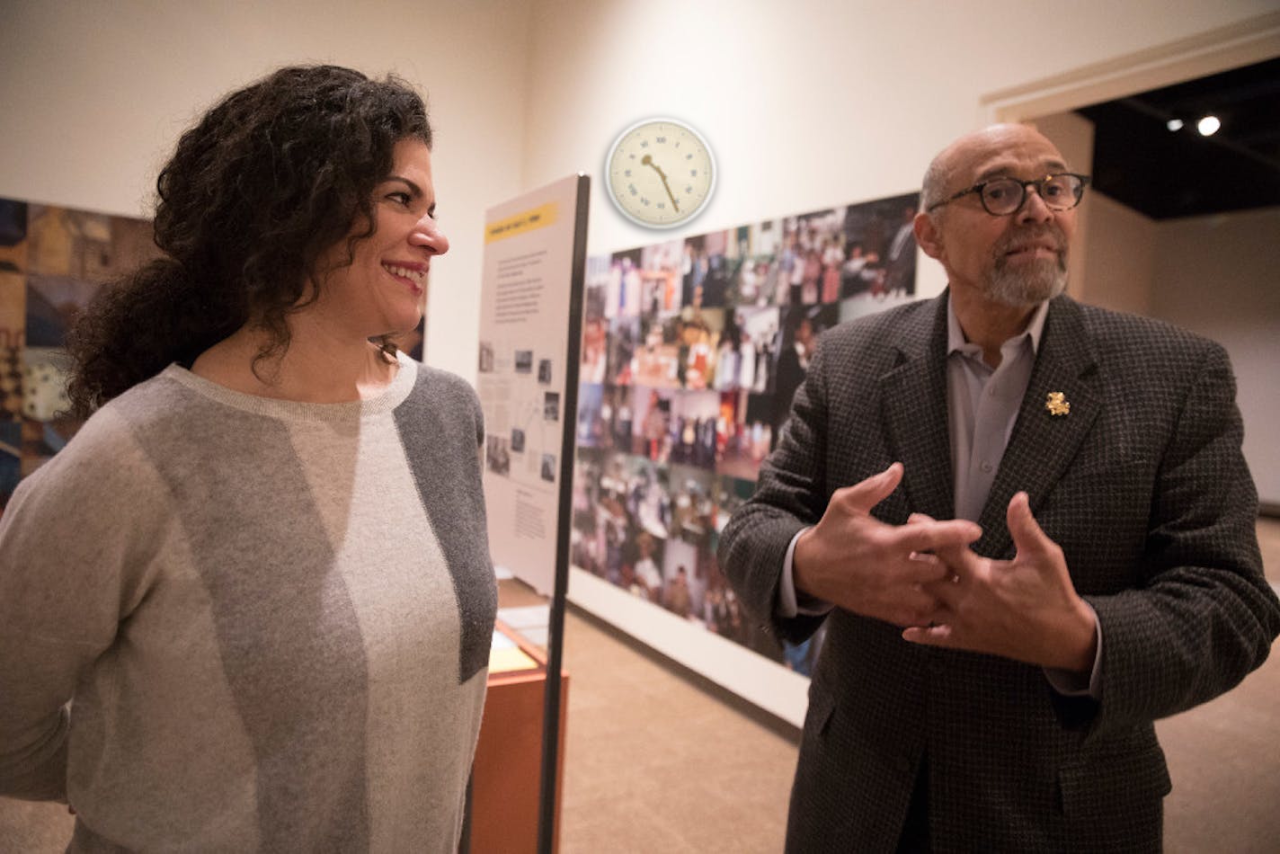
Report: 10:26
